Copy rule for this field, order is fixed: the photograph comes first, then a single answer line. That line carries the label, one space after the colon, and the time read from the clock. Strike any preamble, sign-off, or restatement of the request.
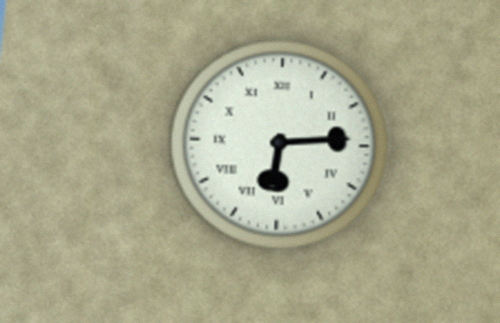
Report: 6:14
